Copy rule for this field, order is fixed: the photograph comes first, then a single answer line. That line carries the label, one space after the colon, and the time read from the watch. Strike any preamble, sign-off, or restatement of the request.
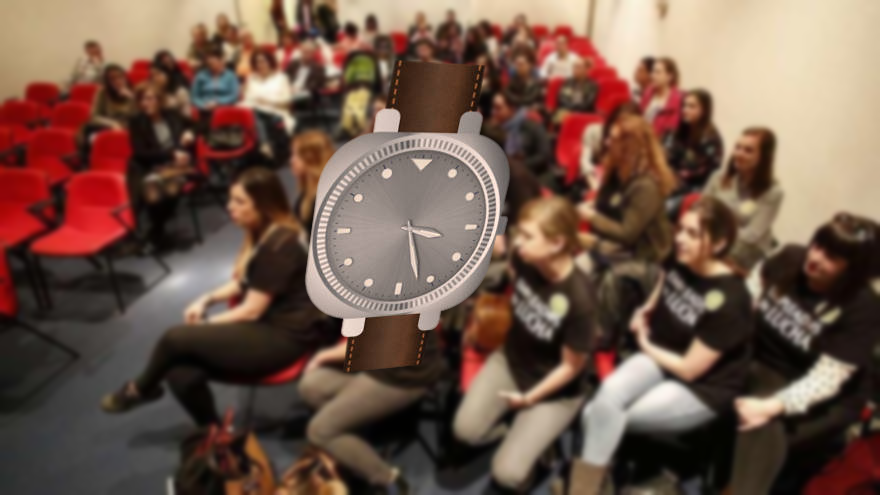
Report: 3:27
